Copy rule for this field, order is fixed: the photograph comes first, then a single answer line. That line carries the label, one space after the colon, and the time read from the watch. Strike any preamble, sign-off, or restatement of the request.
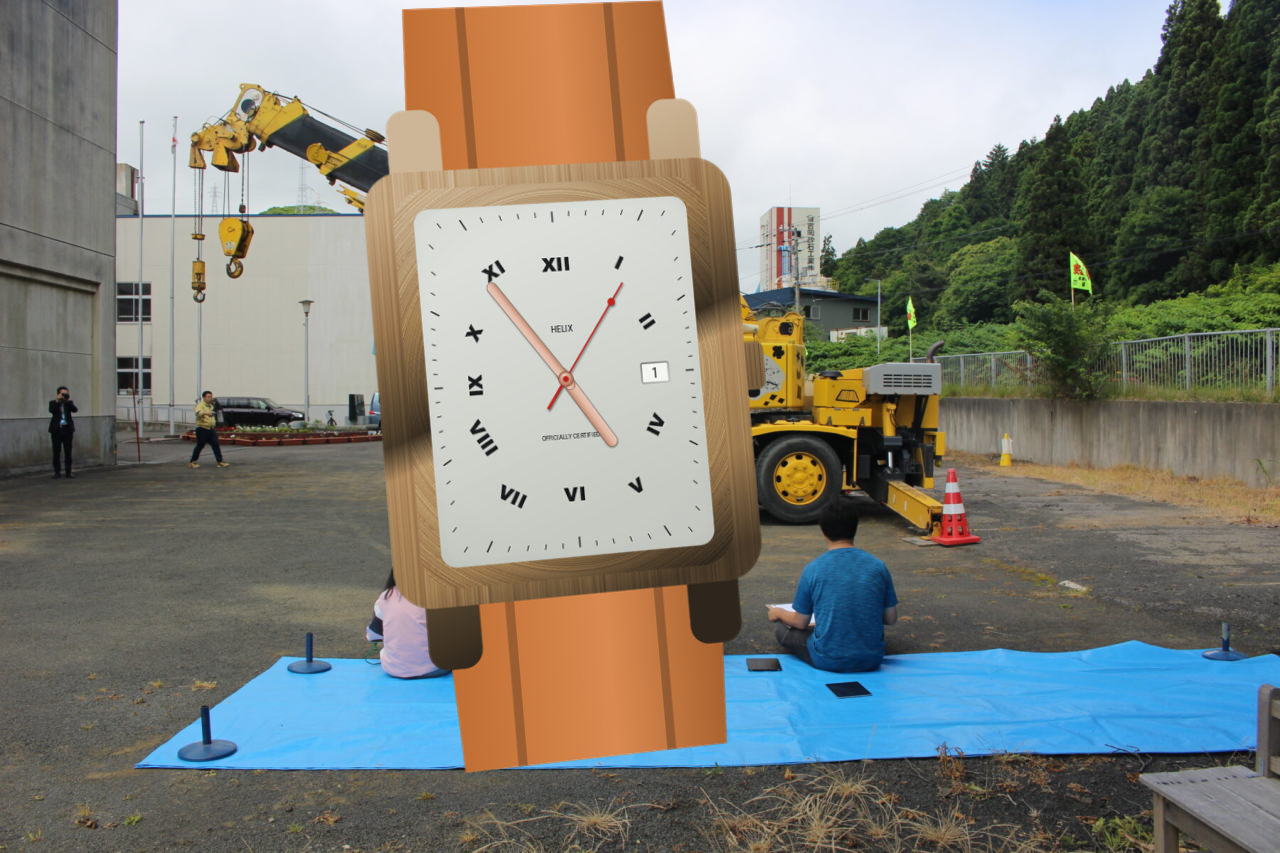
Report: 4:54:06
